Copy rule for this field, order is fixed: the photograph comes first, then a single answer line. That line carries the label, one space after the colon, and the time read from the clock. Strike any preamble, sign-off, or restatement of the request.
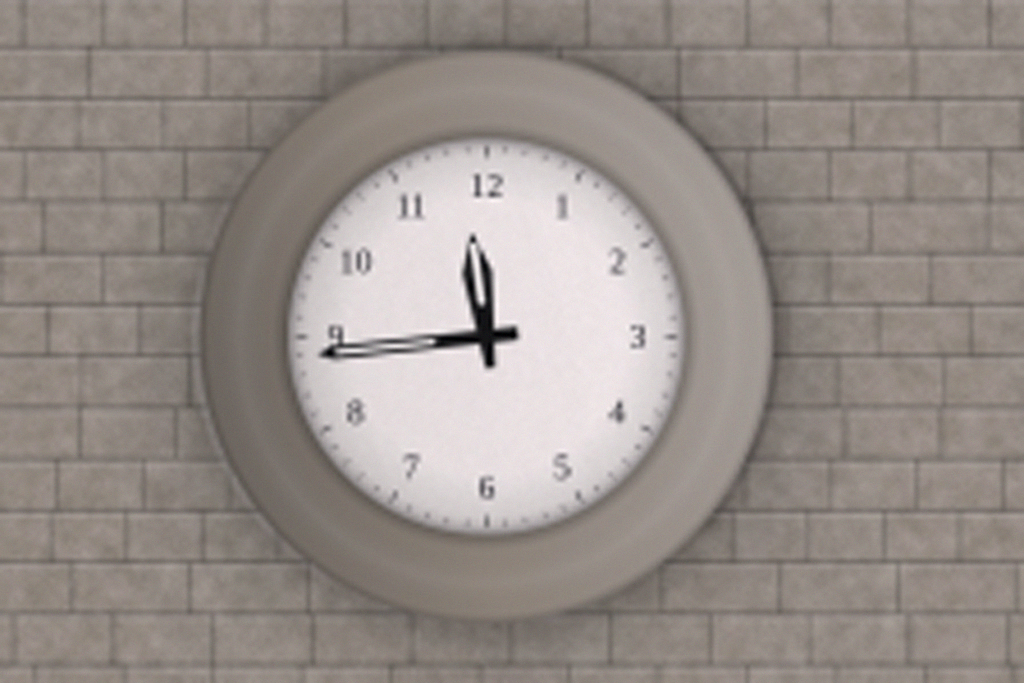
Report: 11:44
